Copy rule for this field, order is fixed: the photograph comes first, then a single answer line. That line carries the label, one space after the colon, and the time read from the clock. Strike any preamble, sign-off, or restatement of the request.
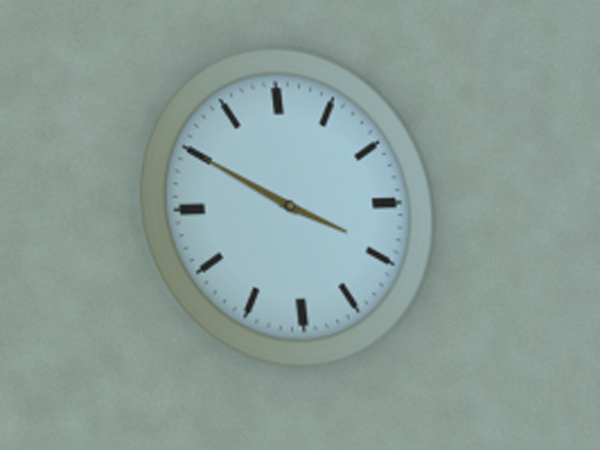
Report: 3:50
